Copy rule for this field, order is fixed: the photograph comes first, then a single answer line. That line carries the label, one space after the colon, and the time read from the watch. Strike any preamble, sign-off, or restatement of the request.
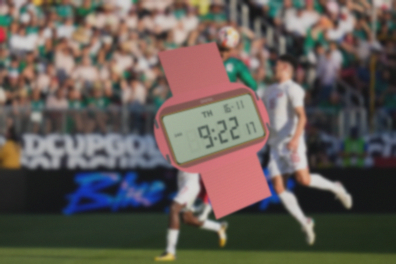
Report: 9:22:17
